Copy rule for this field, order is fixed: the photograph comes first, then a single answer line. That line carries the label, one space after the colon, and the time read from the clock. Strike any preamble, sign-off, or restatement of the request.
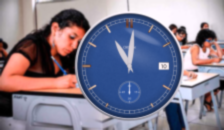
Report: 11:01
